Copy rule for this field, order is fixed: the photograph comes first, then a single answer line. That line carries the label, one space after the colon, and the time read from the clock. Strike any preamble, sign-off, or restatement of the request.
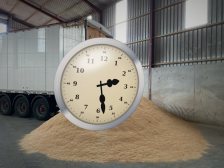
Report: 2:28
